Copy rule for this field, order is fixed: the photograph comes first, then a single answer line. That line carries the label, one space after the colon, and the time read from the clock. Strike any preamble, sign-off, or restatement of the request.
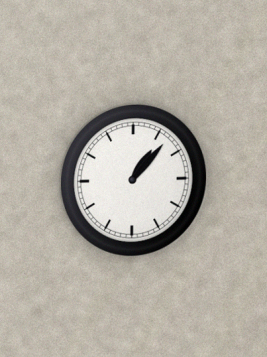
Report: 1:07
